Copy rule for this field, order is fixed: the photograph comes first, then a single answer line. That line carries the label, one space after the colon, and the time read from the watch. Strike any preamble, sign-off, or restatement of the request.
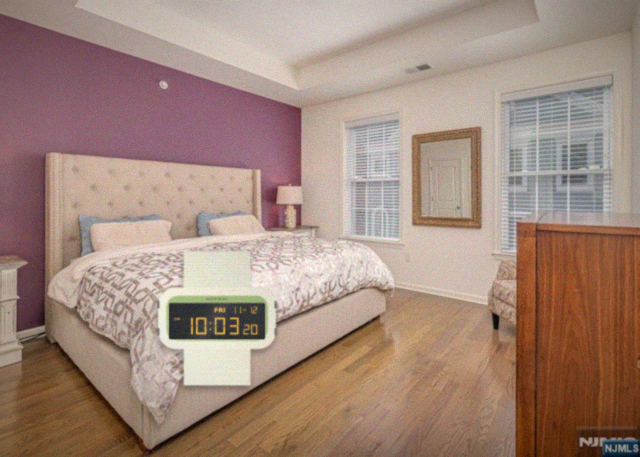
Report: 10:03:20
